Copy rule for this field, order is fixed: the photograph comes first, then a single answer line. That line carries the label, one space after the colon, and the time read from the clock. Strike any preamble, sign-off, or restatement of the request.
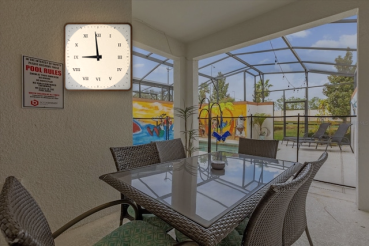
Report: 8:59
